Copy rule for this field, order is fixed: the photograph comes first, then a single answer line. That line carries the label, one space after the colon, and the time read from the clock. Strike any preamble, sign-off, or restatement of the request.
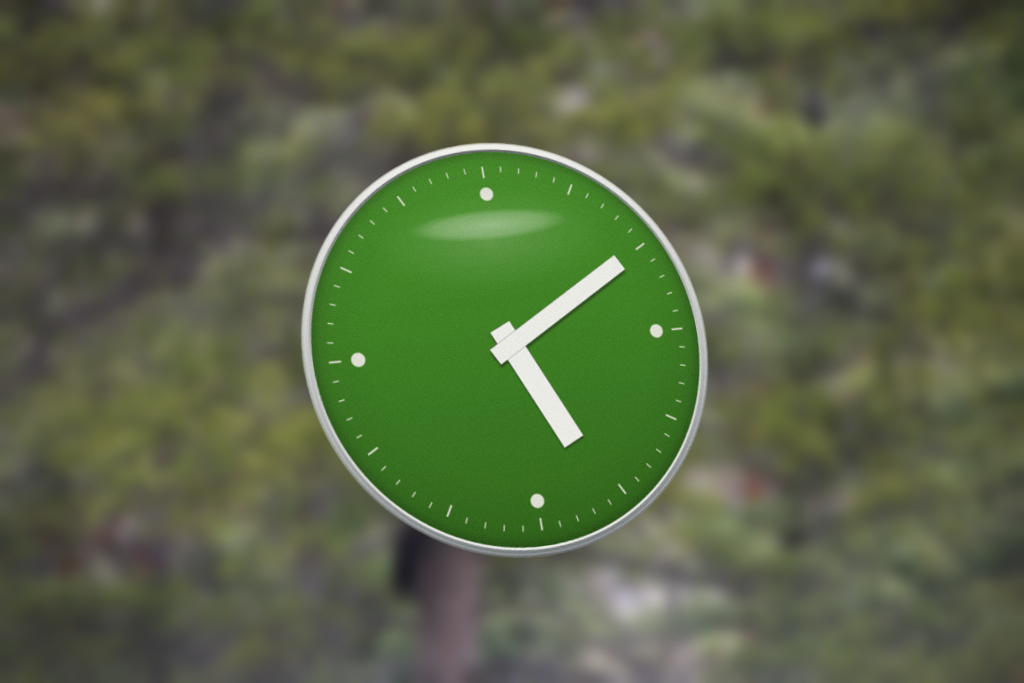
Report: 5:10
